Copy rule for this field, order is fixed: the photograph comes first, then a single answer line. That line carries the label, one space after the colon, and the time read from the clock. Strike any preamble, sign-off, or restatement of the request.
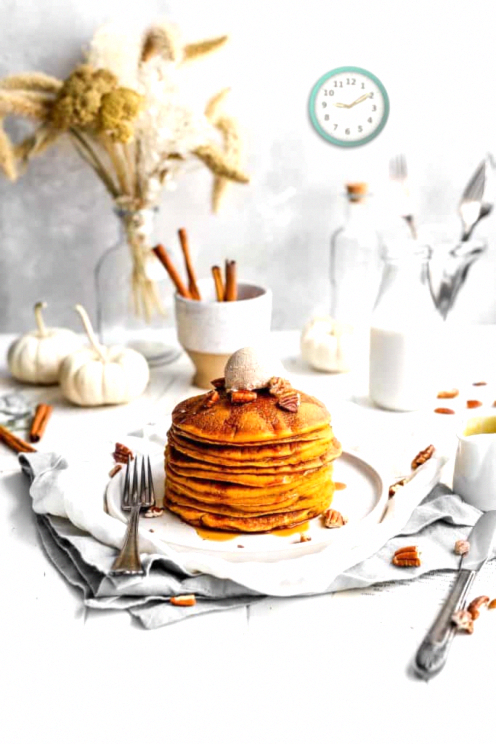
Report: 9:09
